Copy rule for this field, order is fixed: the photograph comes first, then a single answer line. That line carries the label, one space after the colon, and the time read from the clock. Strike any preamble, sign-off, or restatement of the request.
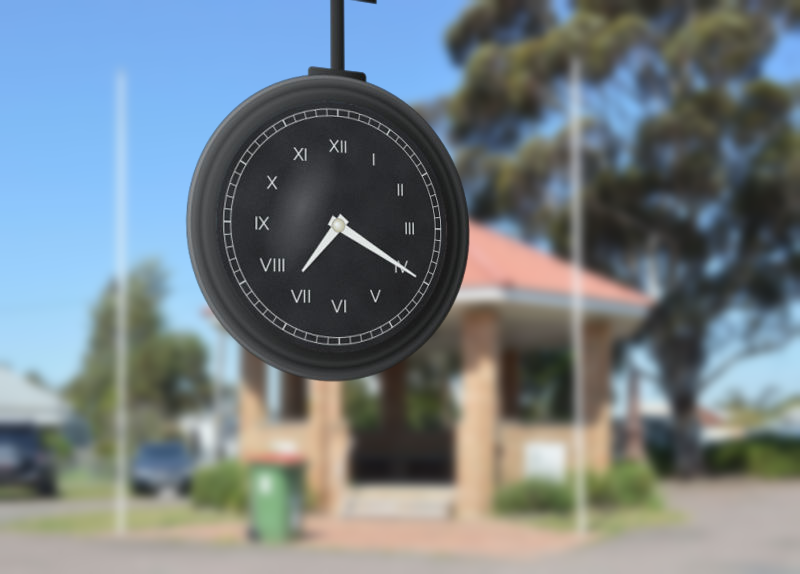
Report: 7:20
